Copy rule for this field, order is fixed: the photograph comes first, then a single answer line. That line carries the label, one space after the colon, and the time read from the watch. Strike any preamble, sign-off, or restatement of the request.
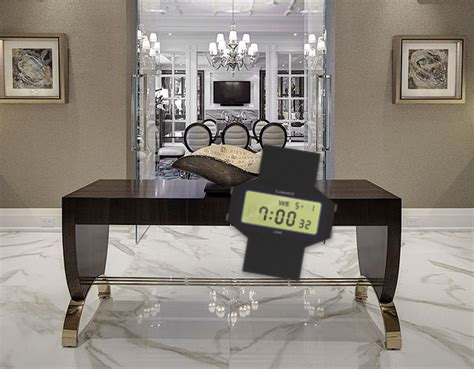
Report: 7:00:32
